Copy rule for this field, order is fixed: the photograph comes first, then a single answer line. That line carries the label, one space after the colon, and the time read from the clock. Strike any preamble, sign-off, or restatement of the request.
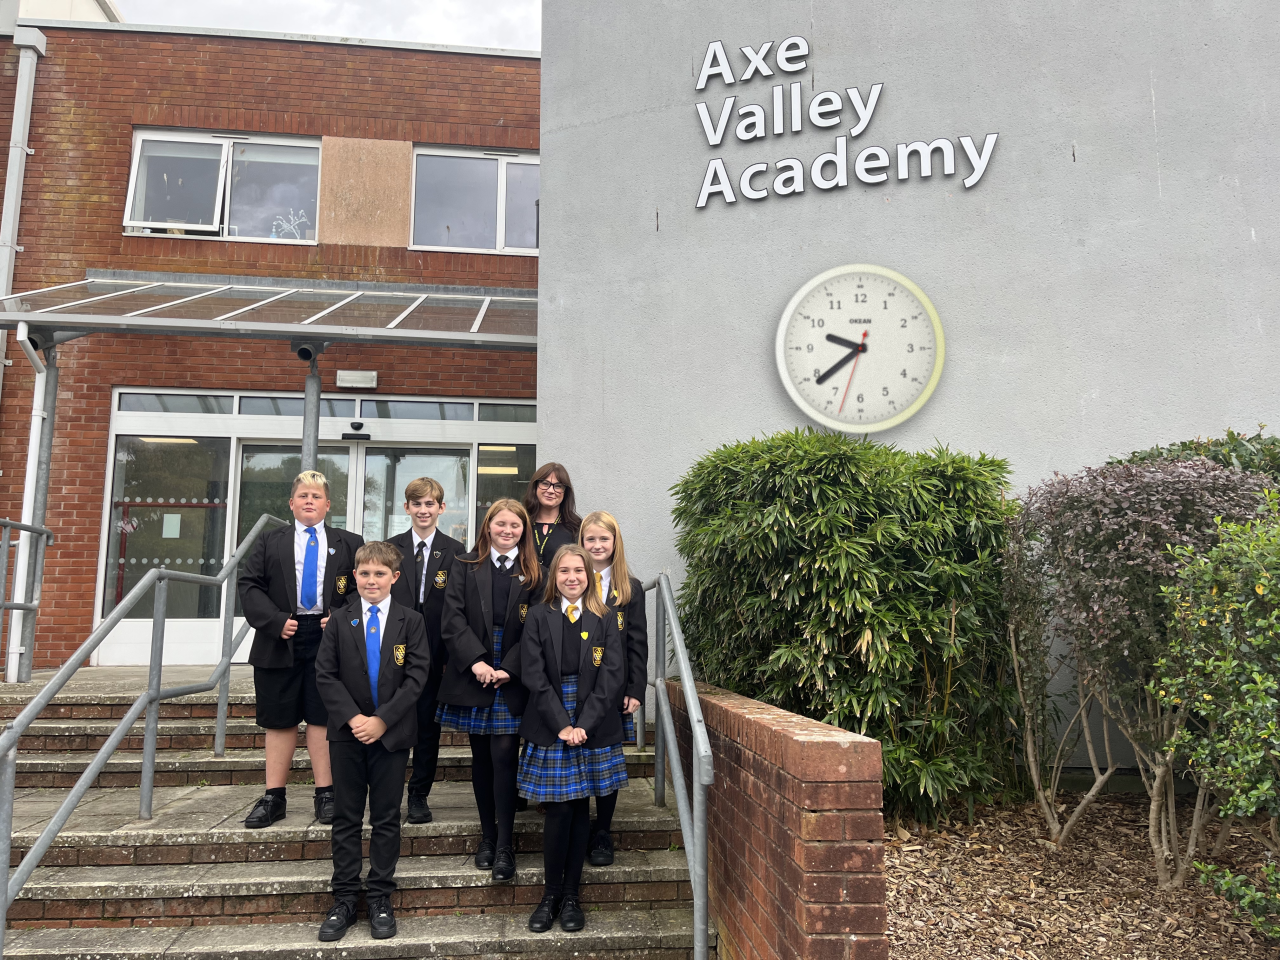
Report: 9:38:33
